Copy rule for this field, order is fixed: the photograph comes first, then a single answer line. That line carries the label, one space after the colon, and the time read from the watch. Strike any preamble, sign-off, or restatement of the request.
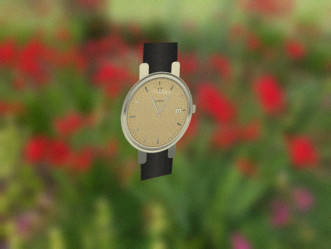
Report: 11:06
